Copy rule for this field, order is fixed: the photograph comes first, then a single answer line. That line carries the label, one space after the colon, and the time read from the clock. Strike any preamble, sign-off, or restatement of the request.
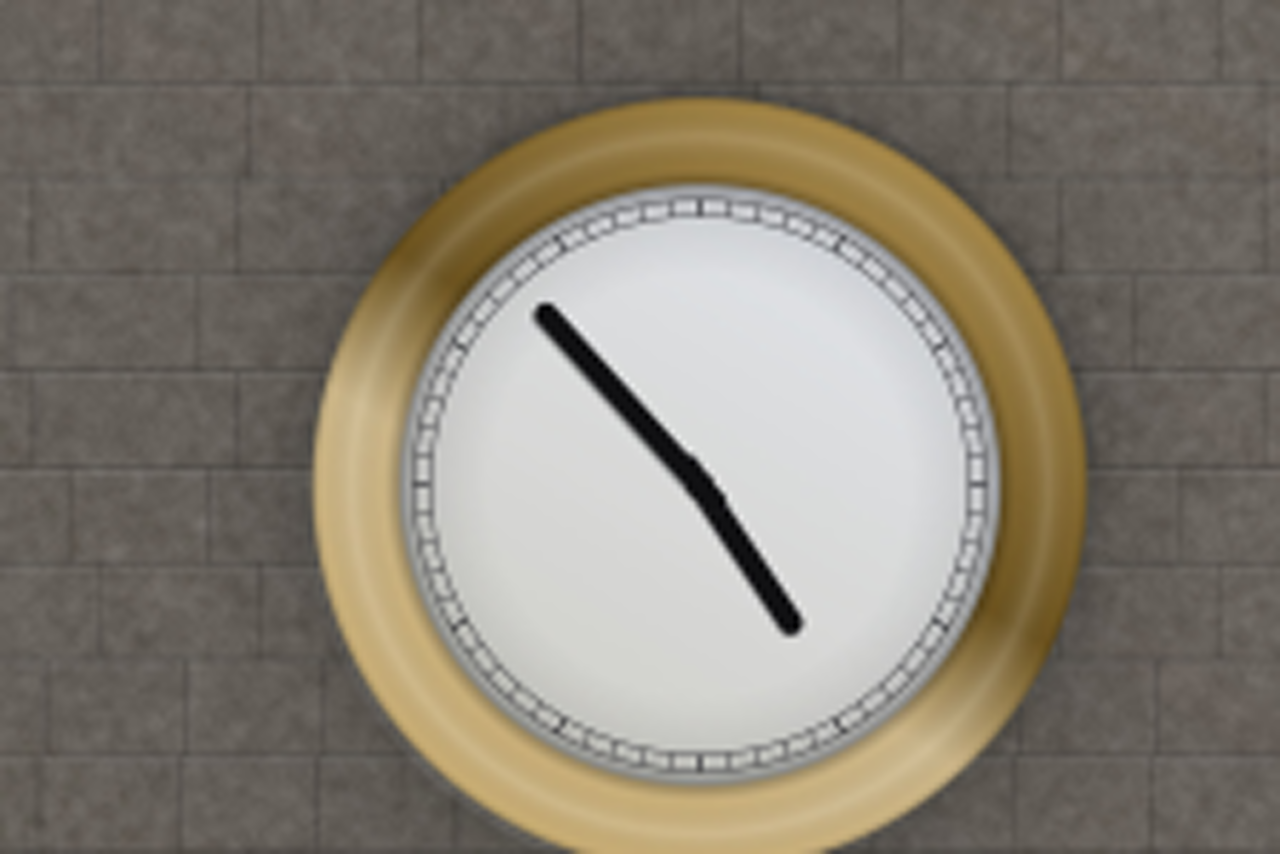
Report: 4:53
